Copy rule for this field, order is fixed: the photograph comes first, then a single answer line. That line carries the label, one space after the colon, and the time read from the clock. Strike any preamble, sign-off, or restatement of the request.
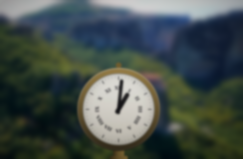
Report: 1:01
